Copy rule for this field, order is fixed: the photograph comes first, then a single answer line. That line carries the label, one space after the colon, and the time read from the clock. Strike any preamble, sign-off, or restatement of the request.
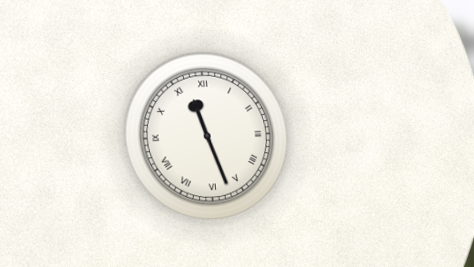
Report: 11:27
